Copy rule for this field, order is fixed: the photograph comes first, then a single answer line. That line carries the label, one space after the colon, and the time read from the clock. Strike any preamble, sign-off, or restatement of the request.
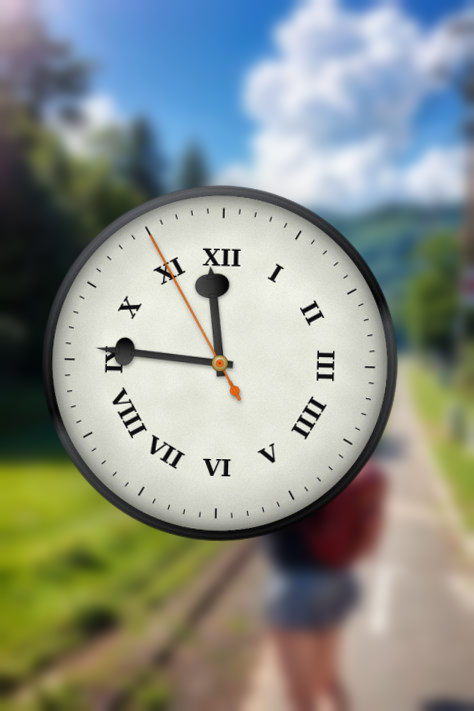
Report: 11:45:55
